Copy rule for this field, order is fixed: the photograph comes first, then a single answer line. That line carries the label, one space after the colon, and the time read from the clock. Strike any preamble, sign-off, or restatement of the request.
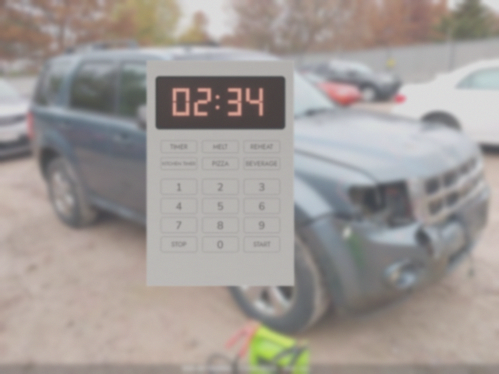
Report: 2:34
